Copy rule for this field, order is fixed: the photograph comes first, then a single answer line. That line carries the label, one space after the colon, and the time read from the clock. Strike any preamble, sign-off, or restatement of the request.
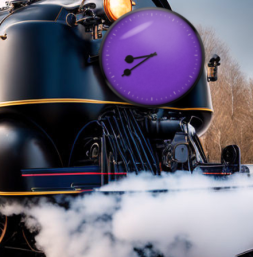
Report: 8:39
